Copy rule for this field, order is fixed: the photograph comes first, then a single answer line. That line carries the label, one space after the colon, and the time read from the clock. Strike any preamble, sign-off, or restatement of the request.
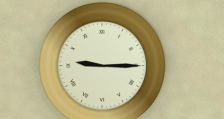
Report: 9:15
